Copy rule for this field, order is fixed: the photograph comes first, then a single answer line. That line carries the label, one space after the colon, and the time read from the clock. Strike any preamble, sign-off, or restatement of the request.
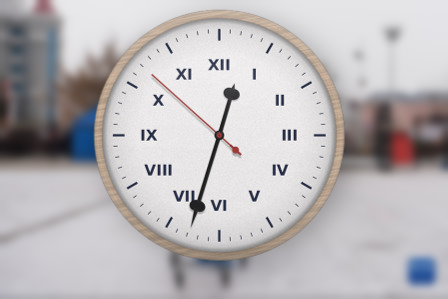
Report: 12:32:52
